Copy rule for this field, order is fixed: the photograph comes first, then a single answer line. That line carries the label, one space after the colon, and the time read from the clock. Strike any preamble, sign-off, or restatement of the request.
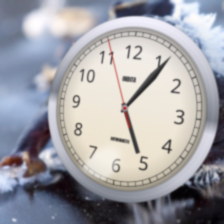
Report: 5:05:56
